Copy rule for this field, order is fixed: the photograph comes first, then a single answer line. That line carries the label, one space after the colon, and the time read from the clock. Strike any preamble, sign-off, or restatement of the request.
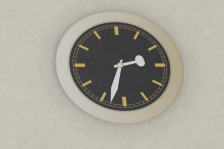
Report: 2:33
